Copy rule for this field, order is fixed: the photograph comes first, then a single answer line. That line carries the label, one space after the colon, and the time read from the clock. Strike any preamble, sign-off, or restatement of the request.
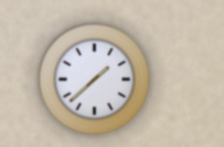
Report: 1:38
